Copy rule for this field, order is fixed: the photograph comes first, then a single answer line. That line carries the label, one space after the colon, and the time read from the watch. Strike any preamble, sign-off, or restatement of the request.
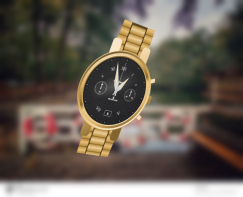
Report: 12:57
